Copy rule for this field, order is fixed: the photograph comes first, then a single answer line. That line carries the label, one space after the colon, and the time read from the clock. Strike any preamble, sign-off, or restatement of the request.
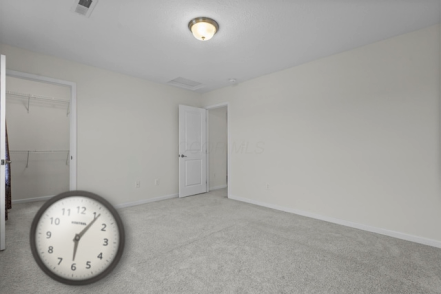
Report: 6:06
